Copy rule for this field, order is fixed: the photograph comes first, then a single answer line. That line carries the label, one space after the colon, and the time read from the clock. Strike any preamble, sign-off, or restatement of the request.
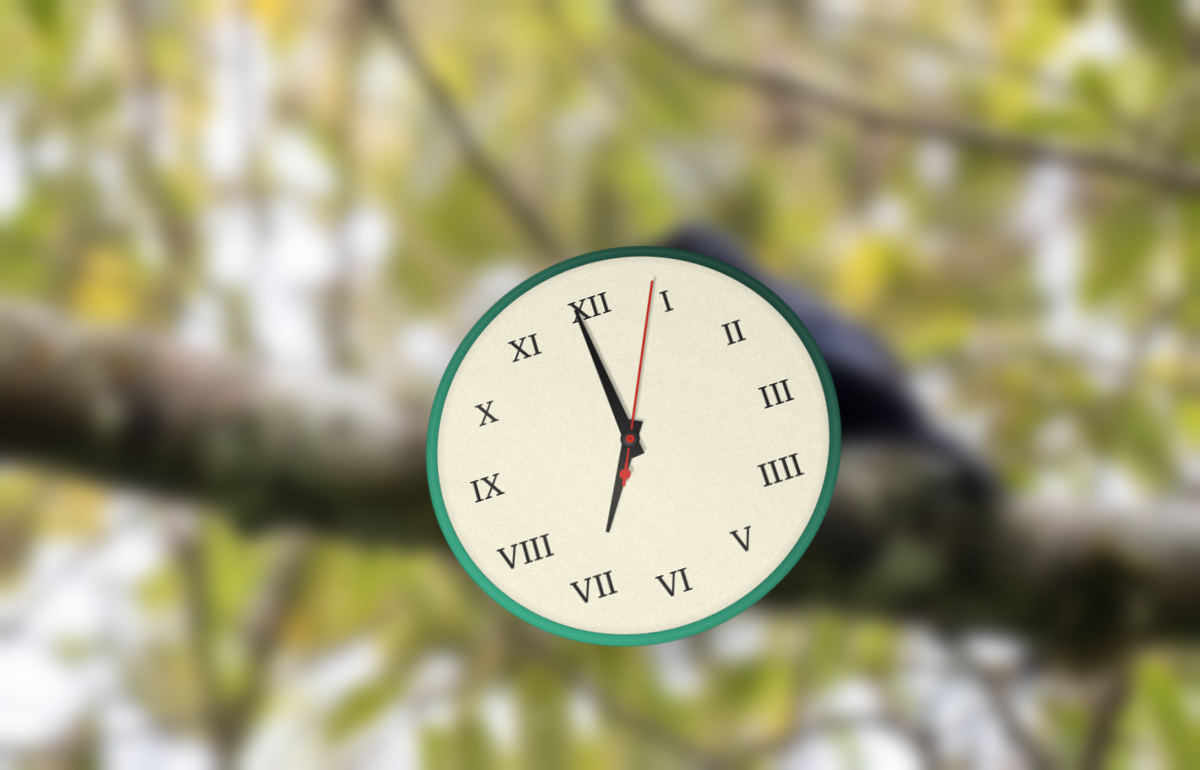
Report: 6:59:04
